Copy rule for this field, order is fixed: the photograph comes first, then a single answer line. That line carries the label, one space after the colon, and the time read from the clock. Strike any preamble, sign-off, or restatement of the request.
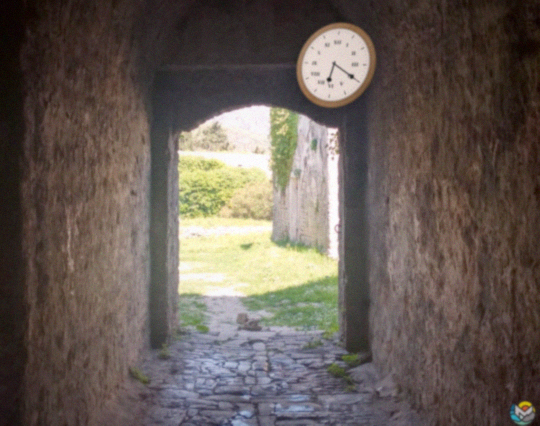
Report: 6:20
